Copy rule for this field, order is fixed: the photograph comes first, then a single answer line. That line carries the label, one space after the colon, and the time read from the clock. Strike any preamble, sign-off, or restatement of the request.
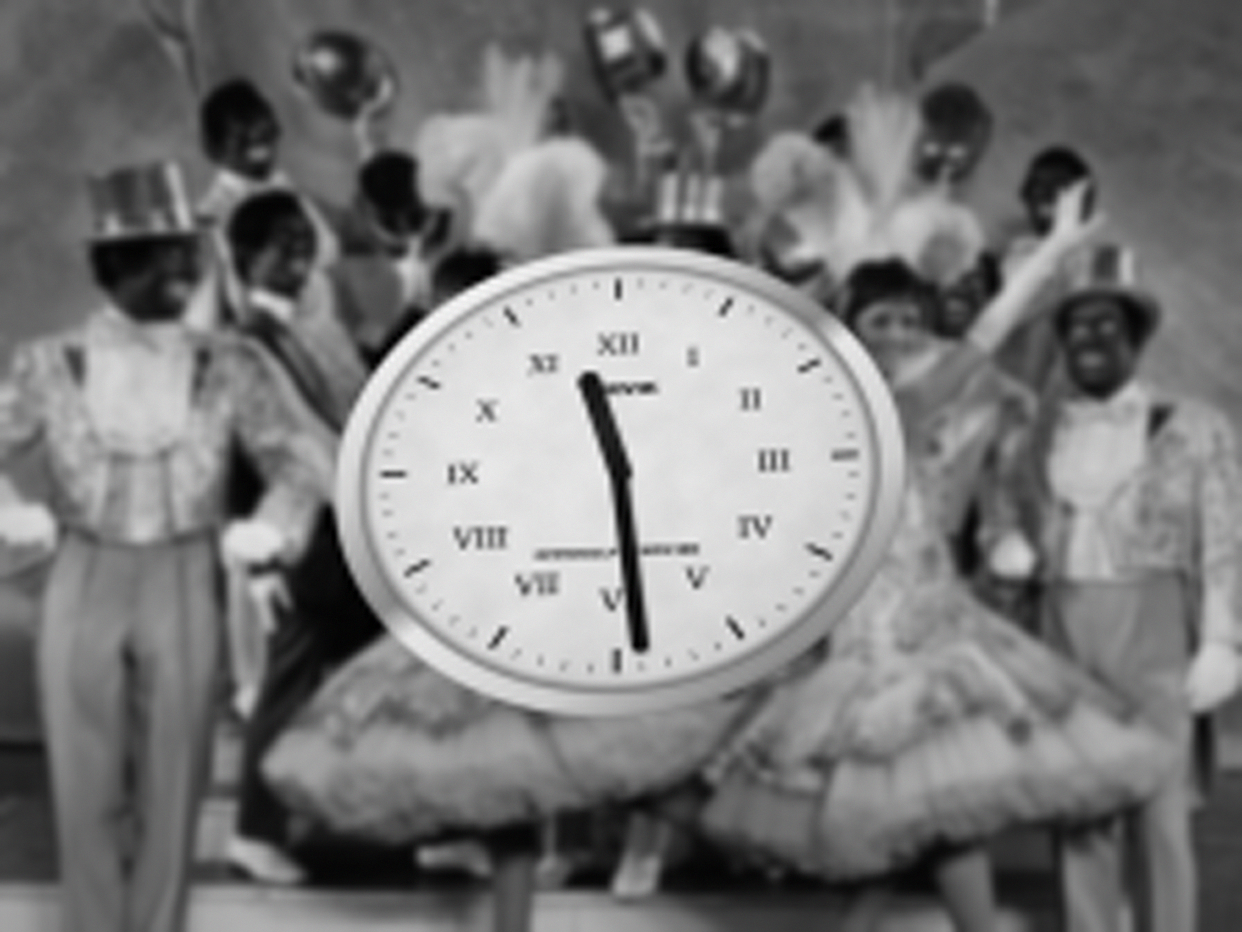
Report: 11:29
